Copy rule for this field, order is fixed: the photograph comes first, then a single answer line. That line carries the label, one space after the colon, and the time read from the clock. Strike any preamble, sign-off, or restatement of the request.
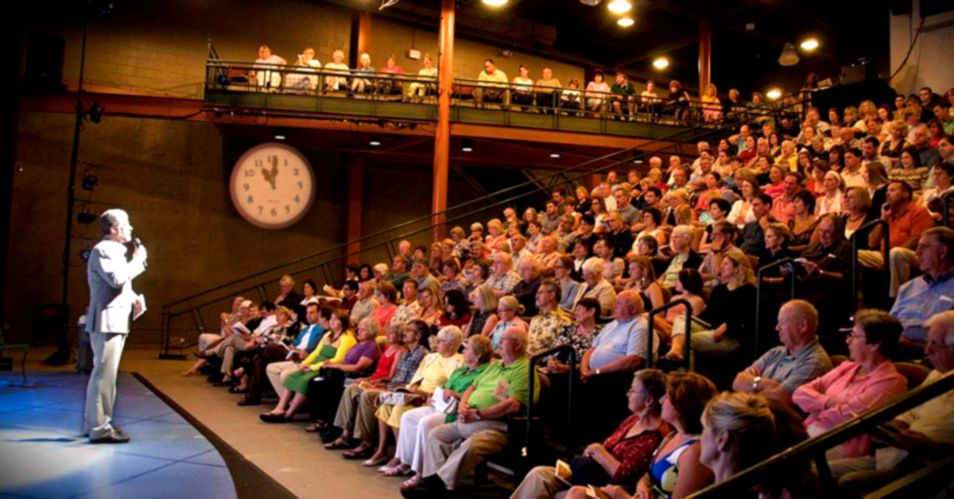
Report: 11:01
